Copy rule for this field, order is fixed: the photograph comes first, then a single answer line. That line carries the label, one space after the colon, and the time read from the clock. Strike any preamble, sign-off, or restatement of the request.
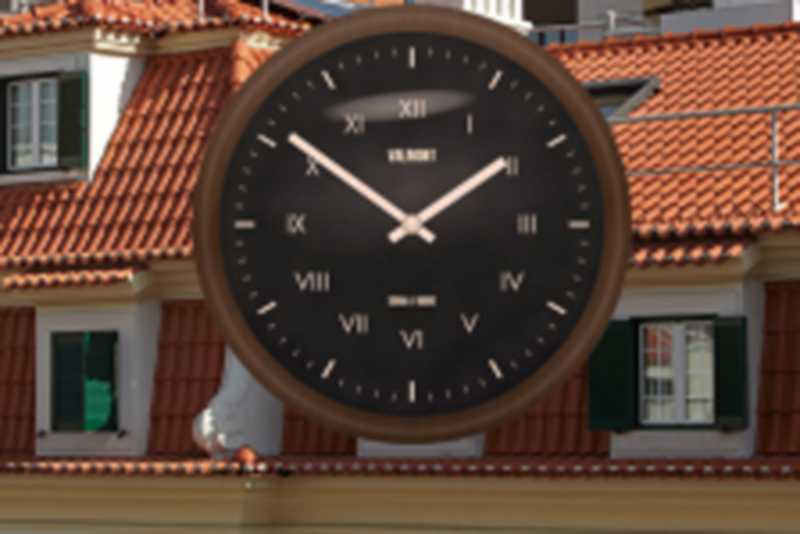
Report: 1:51
